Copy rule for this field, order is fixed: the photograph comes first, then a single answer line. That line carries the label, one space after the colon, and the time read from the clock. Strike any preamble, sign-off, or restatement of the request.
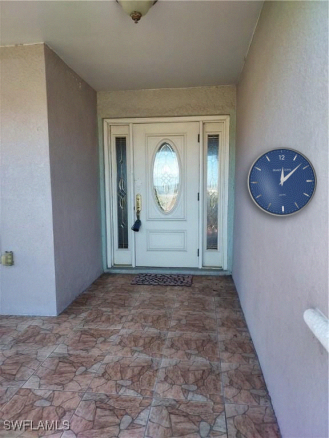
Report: 12:08
